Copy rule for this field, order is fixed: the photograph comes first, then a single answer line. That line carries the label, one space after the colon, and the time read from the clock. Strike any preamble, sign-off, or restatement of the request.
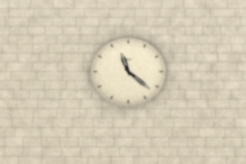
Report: 11:22
